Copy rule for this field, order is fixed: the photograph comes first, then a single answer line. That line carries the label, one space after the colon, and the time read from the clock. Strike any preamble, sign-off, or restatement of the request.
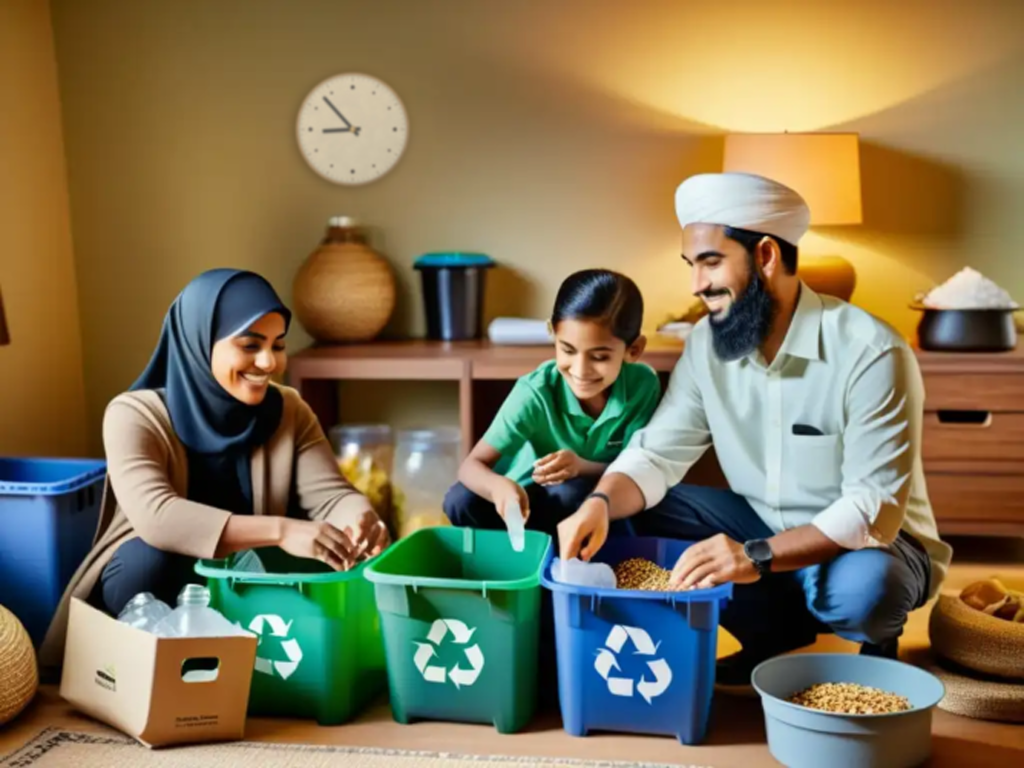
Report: 8:53
